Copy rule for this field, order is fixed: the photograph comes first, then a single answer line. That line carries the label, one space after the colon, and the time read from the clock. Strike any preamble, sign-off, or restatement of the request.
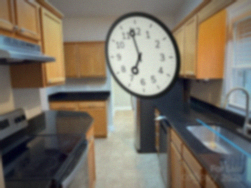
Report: 6:58
